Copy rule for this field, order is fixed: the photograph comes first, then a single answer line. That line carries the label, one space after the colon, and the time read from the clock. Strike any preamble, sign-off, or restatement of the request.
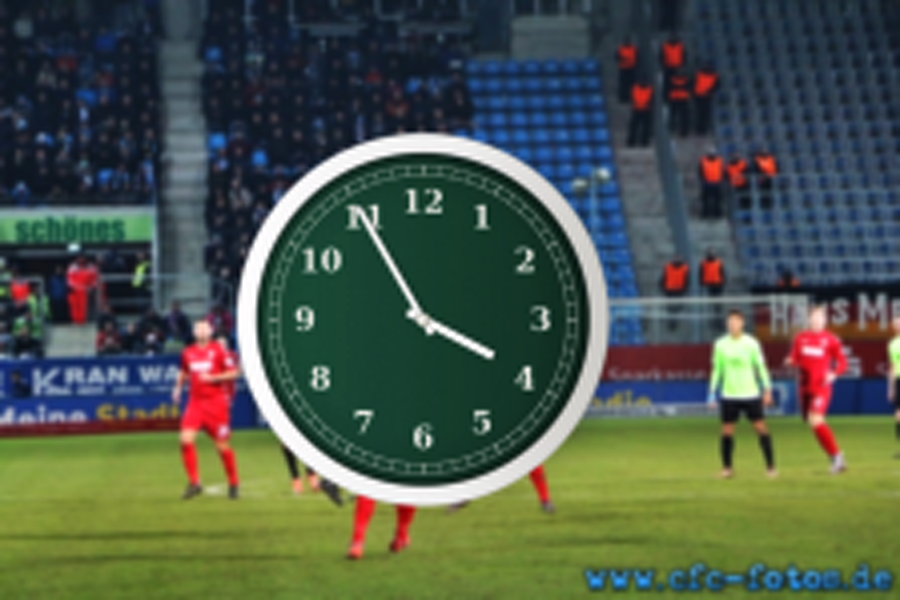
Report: 3:55
